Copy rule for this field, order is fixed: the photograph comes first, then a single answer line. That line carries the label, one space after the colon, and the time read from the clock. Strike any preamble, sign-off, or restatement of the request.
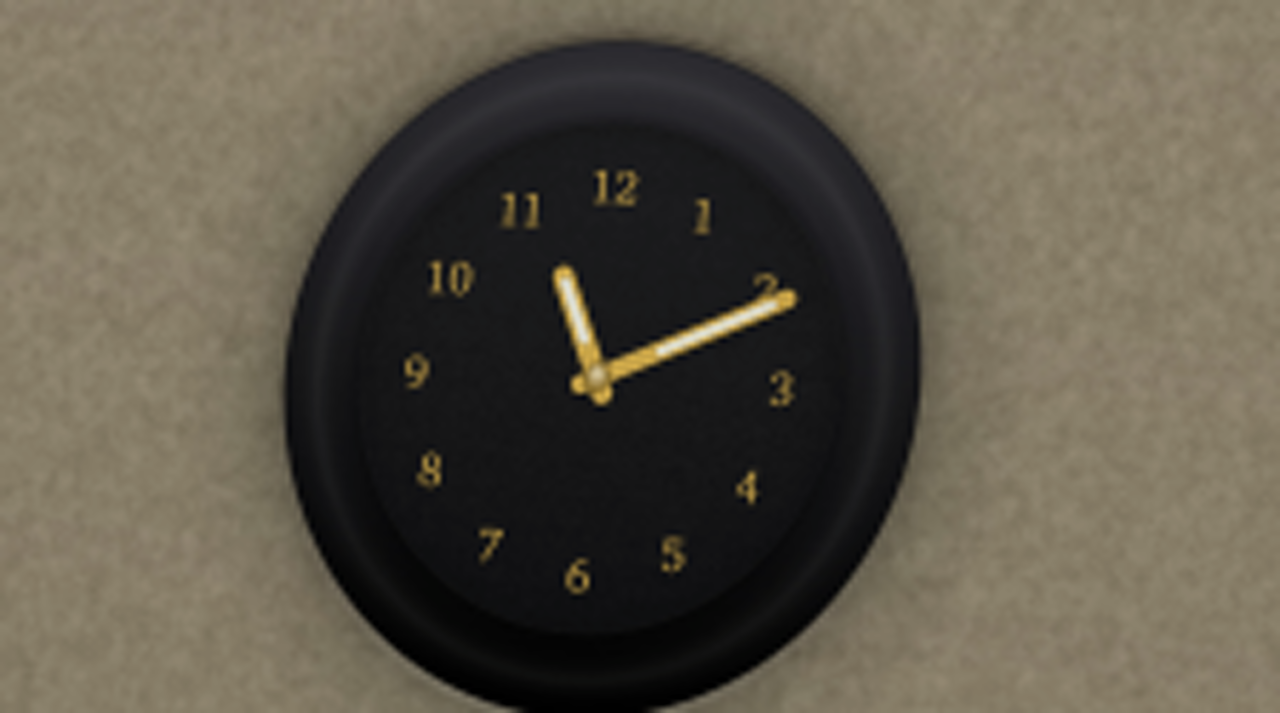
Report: 11:11
